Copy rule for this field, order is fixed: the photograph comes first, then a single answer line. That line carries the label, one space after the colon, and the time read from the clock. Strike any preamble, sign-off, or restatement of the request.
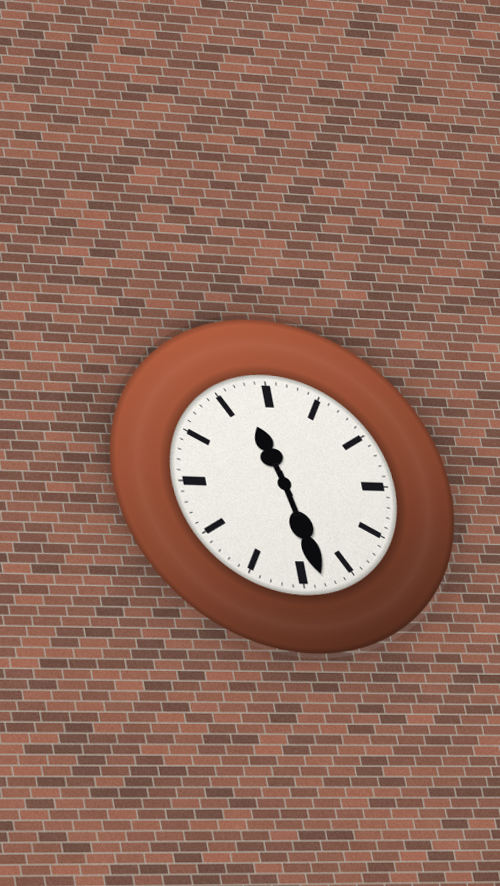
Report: 11:28
